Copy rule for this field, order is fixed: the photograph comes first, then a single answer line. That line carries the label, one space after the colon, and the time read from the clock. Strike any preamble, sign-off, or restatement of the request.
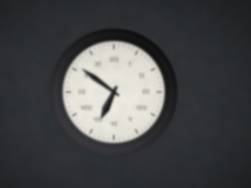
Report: 6:51
